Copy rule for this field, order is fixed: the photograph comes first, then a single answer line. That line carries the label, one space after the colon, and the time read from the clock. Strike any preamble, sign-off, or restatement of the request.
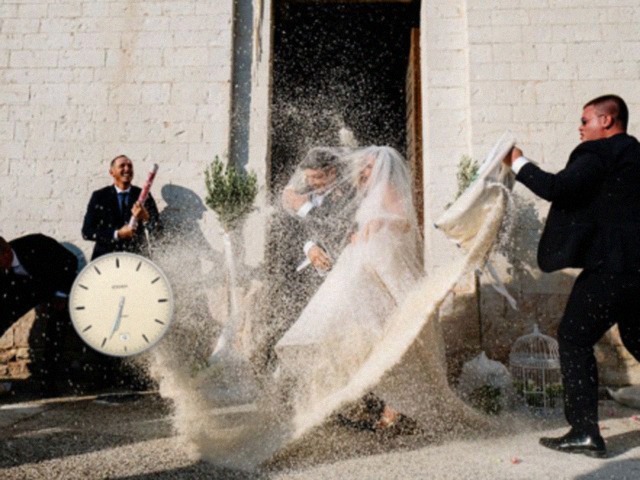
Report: 6:34
